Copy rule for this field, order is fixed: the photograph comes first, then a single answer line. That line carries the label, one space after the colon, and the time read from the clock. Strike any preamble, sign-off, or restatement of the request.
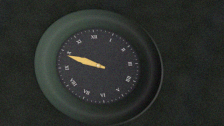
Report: 9:49
